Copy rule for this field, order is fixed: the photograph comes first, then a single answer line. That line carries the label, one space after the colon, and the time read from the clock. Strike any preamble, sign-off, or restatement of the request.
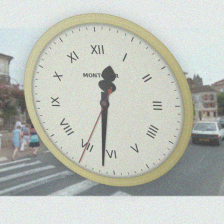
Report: 12:31:35
